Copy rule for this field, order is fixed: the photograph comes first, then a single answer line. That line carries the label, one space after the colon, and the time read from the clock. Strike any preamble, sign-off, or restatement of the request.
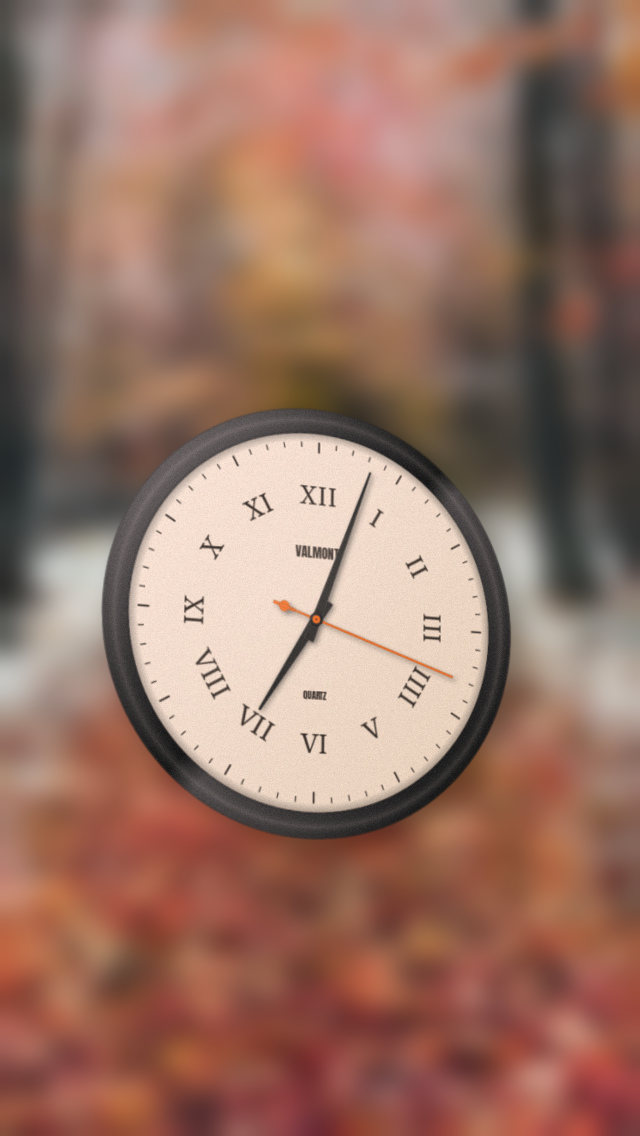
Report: 7:03:18
